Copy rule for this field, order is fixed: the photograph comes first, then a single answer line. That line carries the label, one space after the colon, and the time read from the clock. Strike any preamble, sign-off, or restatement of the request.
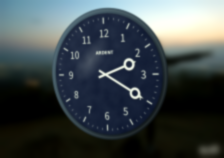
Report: 2:20
